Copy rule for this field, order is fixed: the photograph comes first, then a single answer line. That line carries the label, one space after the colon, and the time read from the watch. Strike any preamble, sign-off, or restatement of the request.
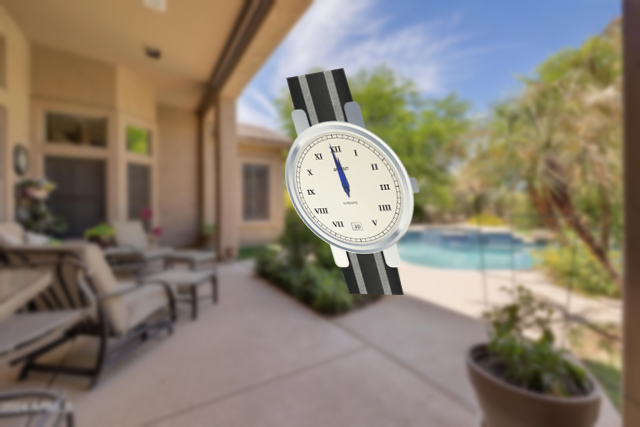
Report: 11:59
